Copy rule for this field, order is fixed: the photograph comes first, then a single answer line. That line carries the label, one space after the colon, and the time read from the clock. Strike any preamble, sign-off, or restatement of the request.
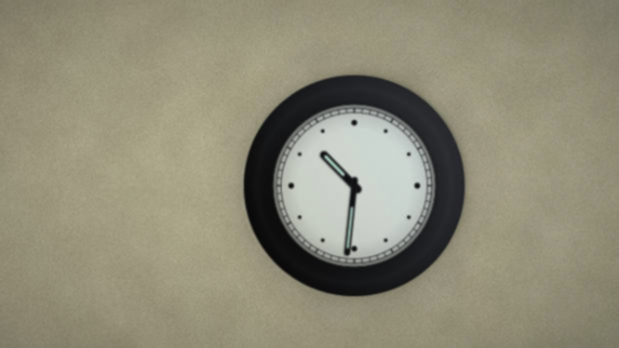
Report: 10:31
